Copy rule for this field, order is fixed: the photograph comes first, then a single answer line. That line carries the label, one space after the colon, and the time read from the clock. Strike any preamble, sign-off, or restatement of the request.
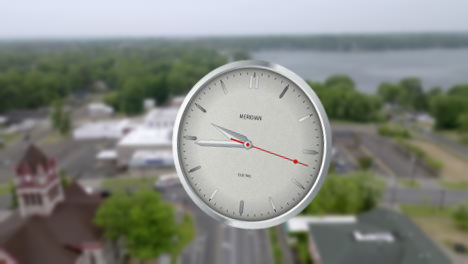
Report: 9:44:17
